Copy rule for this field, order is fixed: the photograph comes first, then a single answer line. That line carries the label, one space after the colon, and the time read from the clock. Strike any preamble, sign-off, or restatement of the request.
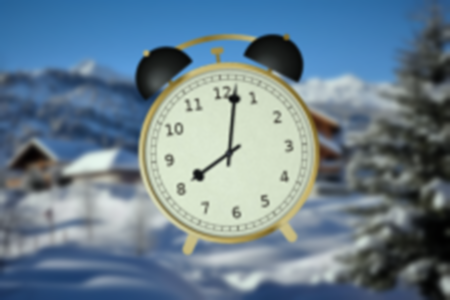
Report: 8:02
